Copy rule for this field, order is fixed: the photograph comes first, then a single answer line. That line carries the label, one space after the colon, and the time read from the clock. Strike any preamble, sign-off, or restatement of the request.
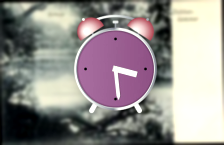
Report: 3:29
